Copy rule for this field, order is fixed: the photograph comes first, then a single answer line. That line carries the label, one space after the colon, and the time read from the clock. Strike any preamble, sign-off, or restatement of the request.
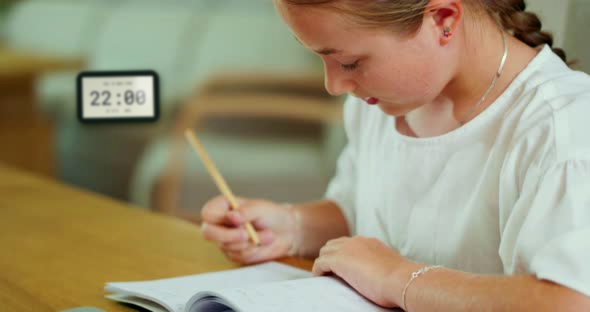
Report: 22:00
